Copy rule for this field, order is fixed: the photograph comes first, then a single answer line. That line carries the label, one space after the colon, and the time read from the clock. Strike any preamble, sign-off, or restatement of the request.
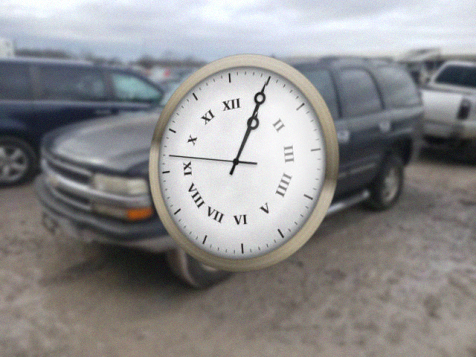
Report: 1:04:47
